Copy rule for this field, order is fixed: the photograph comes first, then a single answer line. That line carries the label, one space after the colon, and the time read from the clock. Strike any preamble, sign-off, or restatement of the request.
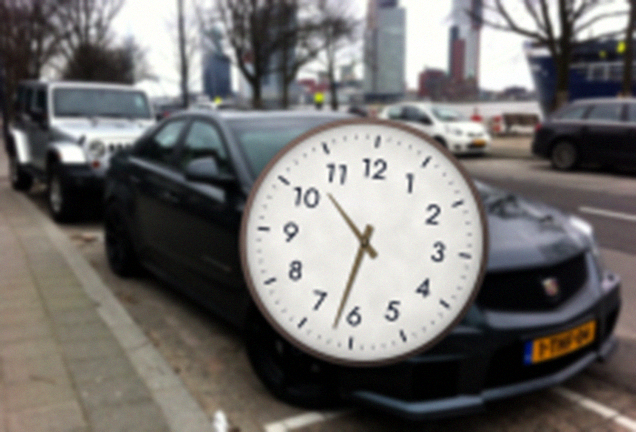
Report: 10:32
